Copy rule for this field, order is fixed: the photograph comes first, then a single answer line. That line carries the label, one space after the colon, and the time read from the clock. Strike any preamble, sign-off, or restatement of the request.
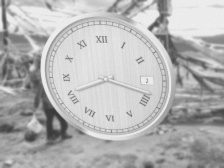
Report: 8:18
